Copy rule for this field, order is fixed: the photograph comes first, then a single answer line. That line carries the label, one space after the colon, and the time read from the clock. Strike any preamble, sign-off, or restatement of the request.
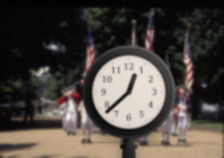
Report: 12:38
